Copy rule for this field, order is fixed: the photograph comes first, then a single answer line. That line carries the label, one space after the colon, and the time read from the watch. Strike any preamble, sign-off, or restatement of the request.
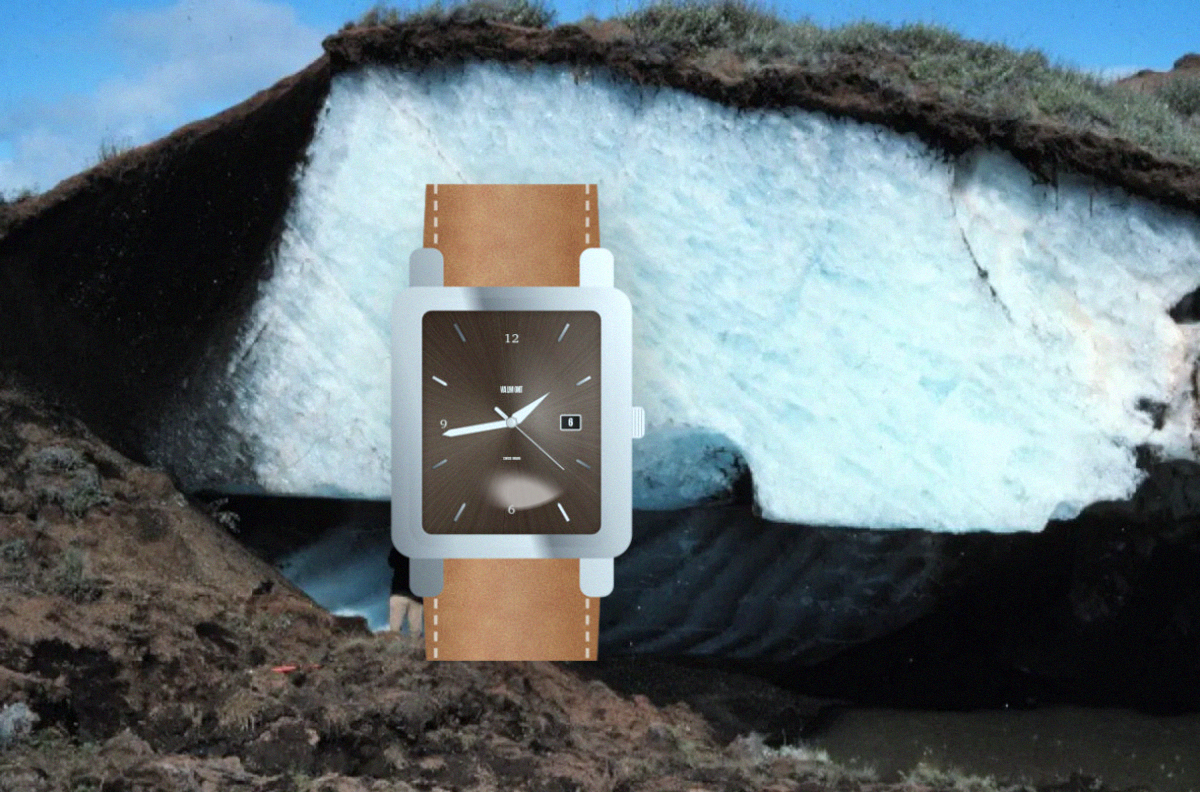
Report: 1:43:22
